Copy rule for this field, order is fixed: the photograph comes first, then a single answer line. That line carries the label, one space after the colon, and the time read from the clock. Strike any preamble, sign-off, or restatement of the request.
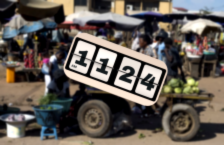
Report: 11:24
